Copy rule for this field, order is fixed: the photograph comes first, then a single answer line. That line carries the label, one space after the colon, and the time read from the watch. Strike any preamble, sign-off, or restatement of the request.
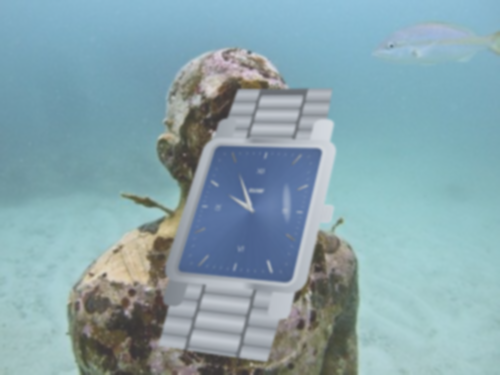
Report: 9:55
